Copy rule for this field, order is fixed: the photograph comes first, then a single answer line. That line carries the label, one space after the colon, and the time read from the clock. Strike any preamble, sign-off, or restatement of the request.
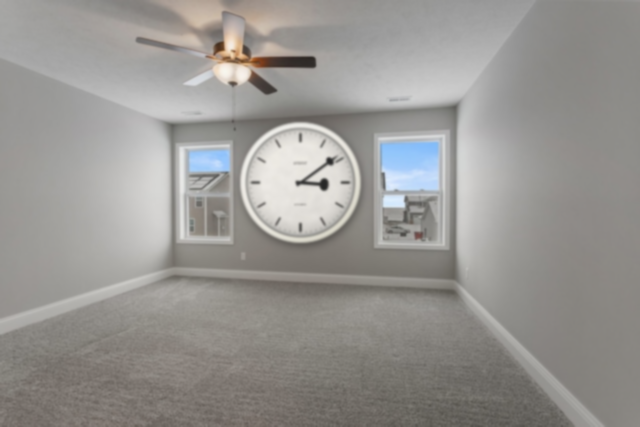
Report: 3:09
